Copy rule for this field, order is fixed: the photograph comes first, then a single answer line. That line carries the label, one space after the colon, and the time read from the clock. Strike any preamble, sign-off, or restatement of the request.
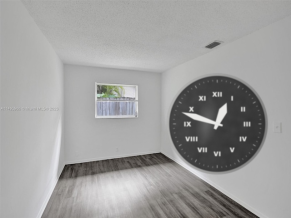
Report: 12:48
